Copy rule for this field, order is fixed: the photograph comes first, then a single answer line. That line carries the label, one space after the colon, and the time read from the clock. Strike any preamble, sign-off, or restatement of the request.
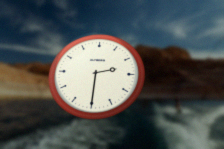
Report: 2:30
